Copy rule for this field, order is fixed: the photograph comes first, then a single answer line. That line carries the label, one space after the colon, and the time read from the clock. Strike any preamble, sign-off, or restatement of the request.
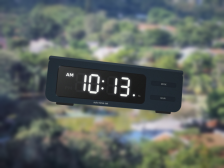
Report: 10:13
